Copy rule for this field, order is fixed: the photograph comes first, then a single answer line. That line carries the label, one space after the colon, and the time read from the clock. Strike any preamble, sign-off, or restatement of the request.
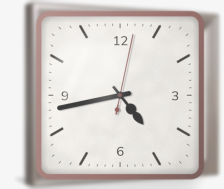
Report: 4:43:02
